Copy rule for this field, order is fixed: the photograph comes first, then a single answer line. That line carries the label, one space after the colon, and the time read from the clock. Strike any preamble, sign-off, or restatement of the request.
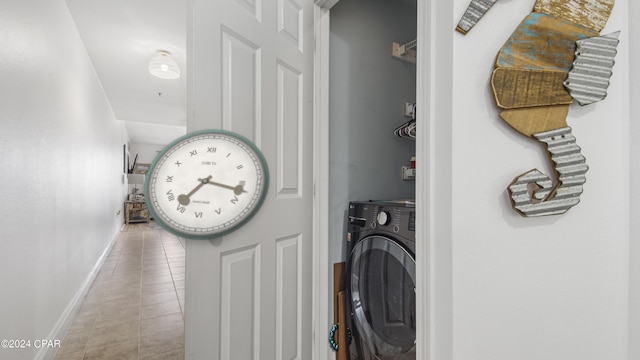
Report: 7:17
